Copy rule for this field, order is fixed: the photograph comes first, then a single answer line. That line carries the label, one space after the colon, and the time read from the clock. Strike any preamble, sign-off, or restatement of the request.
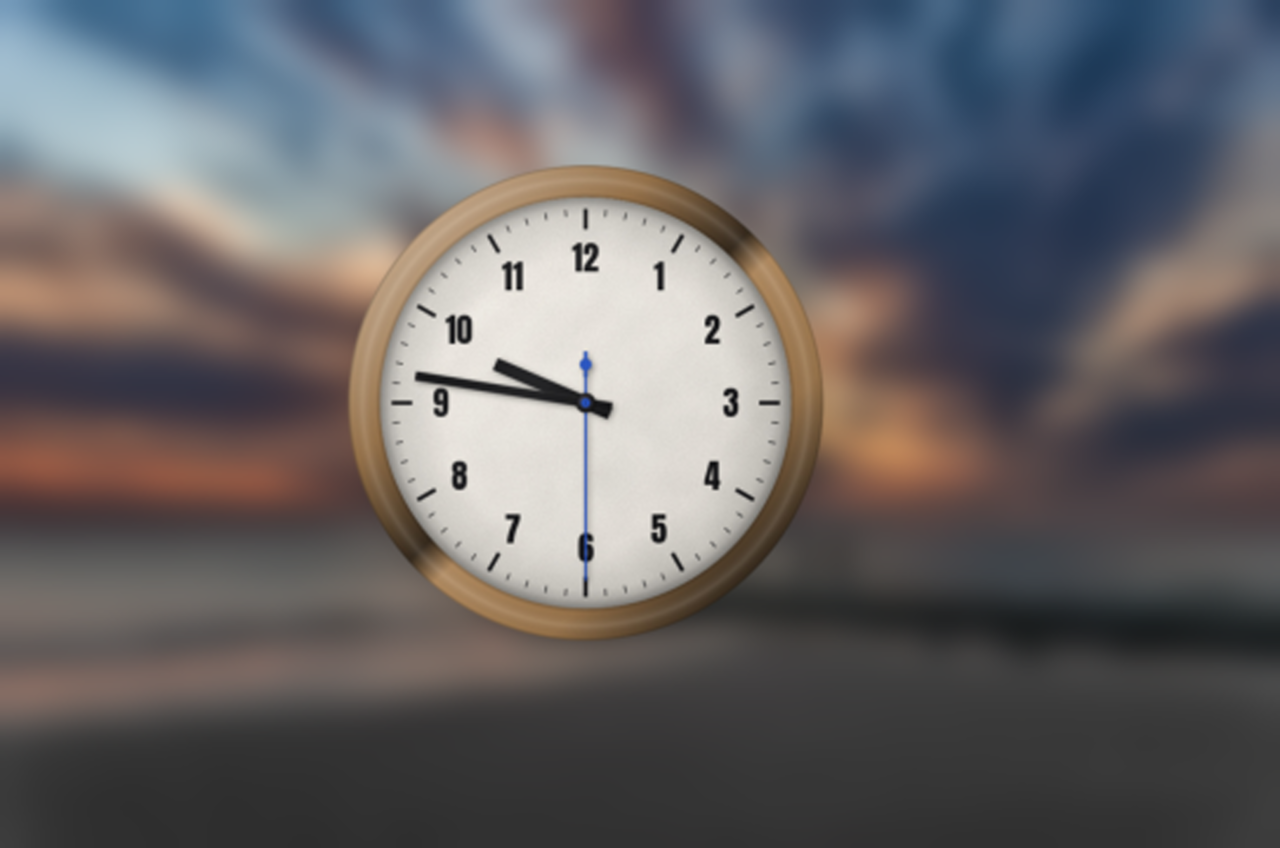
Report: 9:46:30
